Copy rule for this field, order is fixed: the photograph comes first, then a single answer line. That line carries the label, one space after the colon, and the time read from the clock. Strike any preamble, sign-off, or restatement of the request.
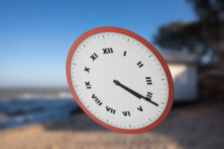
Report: 4:21
